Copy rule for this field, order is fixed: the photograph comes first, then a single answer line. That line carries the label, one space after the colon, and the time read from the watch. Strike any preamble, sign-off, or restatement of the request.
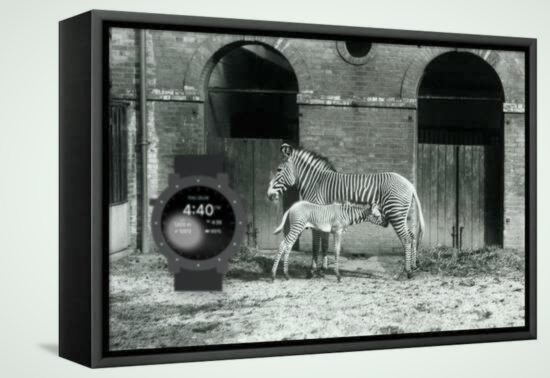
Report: 4:40
